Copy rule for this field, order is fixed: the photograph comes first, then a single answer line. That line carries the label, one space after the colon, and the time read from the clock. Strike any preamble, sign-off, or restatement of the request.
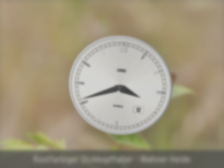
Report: 3:41
